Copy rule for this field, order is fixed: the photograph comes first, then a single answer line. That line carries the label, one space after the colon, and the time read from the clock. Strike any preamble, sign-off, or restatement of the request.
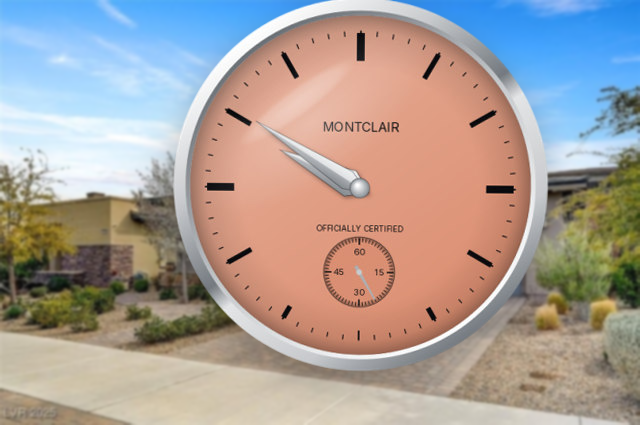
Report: 9:50:25
